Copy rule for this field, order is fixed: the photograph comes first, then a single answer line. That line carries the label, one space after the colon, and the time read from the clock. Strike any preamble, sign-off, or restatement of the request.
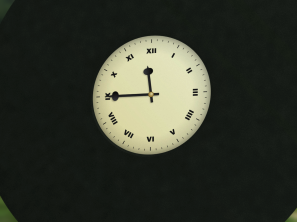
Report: 11:45
